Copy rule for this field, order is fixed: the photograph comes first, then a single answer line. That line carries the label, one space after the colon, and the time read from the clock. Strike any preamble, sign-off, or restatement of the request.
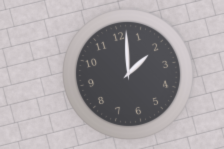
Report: 2:02
